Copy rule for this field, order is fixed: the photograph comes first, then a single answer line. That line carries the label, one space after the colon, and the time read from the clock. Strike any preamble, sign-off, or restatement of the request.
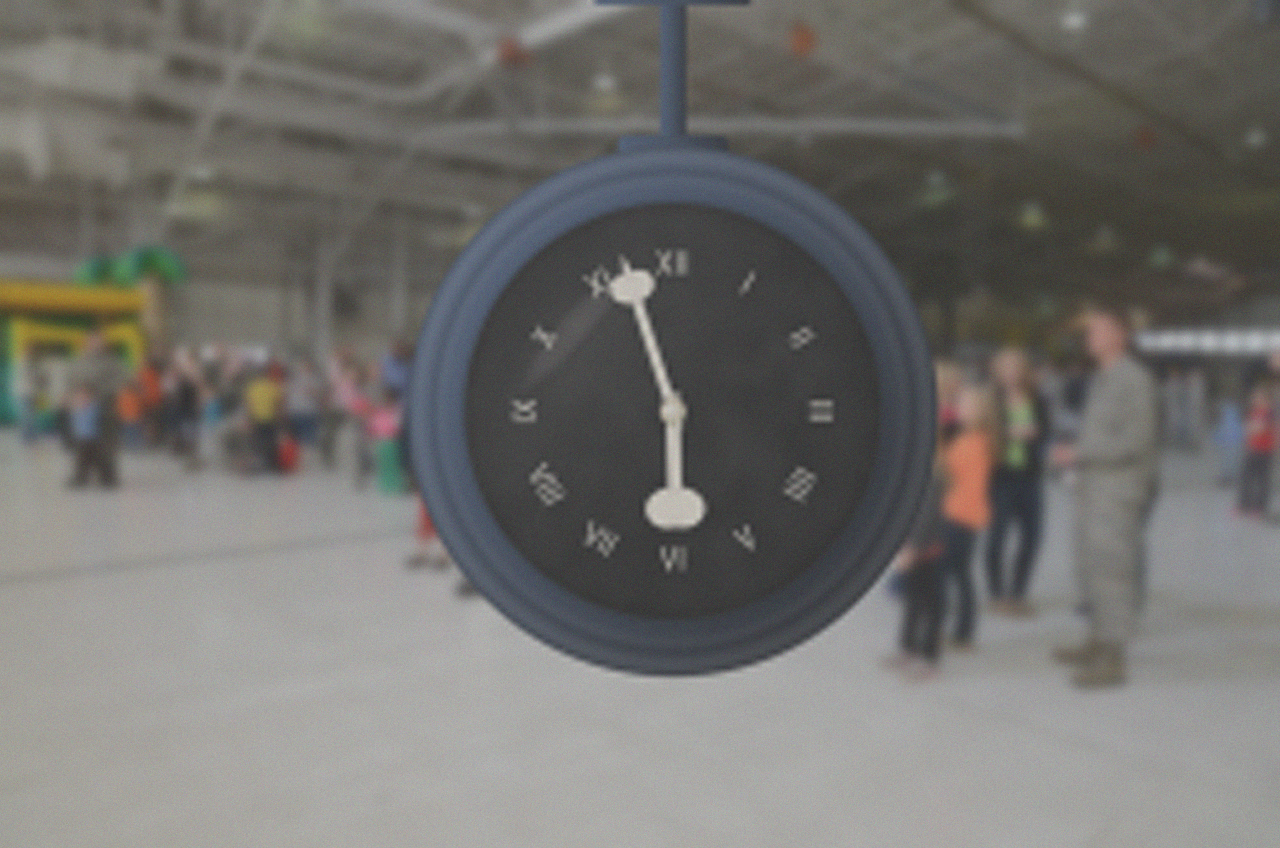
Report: 5:57
